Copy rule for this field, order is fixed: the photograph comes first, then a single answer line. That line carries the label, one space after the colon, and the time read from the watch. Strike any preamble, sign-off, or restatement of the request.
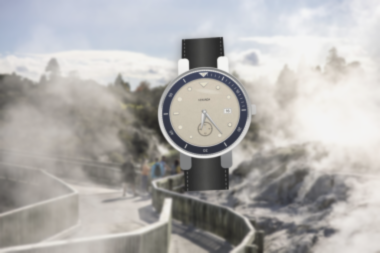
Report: 6:24
